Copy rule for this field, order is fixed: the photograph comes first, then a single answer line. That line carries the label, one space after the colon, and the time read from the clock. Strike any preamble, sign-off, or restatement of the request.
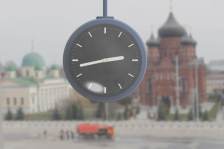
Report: 2:43
